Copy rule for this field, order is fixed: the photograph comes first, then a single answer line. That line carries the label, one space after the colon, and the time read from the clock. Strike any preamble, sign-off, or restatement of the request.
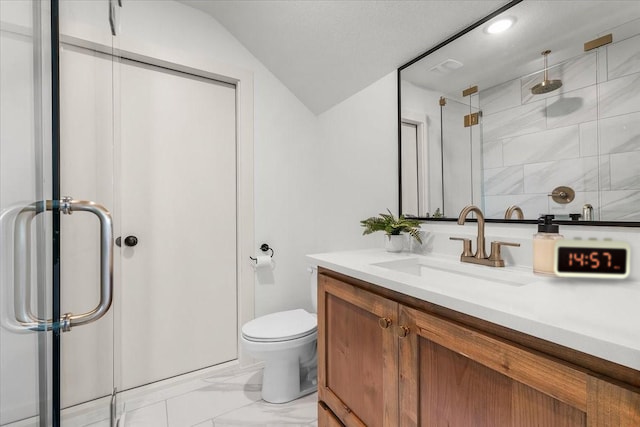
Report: 14:57
